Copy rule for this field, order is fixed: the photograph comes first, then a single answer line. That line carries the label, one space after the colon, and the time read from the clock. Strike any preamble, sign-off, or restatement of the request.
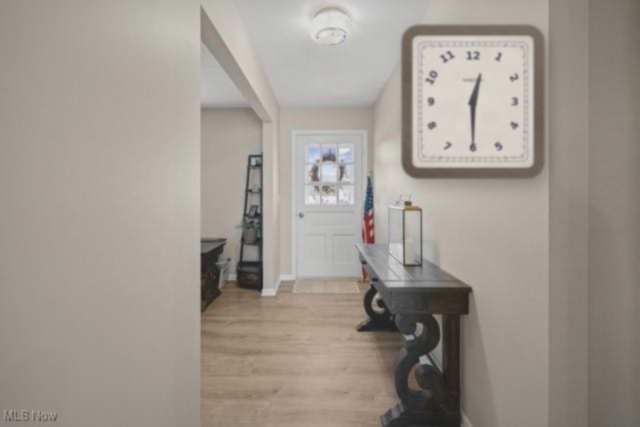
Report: 12:30
